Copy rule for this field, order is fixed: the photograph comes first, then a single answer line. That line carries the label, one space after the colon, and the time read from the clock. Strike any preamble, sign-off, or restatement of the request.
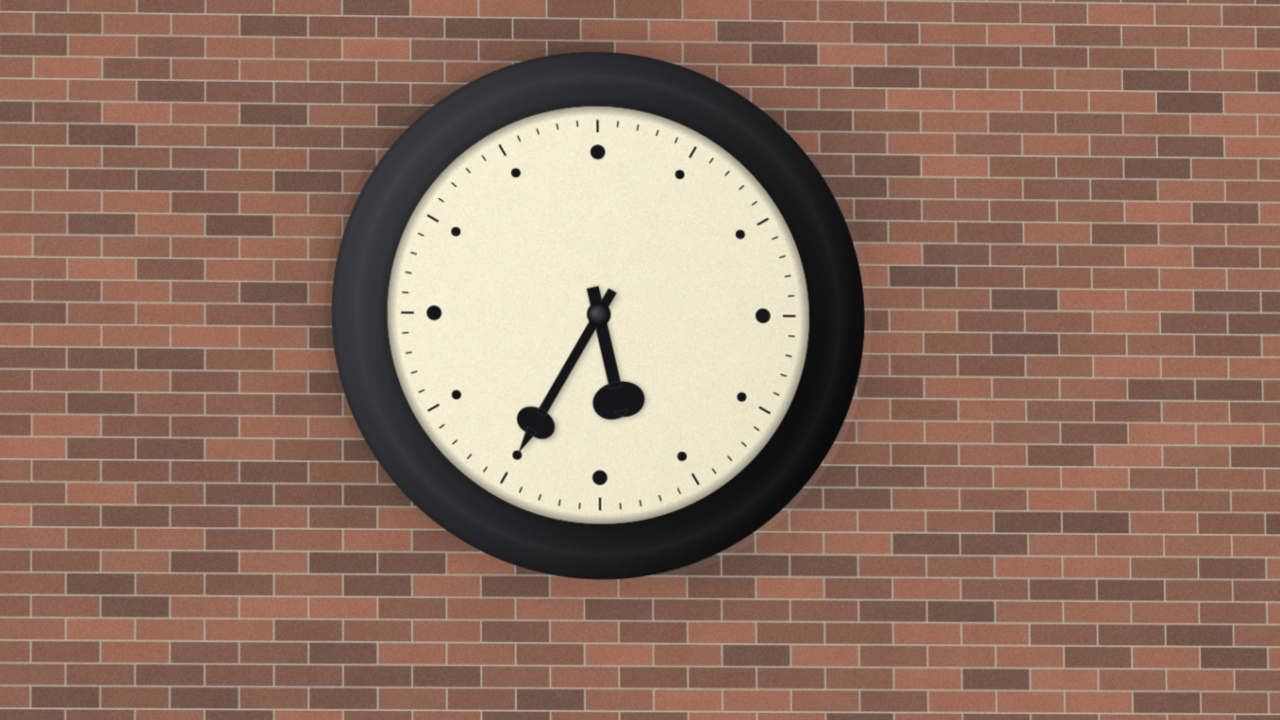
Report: 5:35
